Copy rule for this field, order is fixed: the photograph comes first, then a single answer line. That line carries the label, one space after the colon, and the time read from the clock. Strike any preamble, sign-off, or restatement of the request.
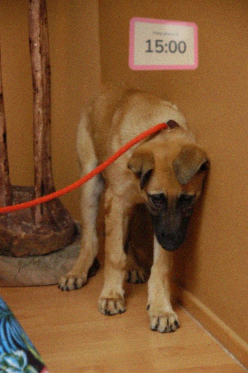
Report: 15:00
